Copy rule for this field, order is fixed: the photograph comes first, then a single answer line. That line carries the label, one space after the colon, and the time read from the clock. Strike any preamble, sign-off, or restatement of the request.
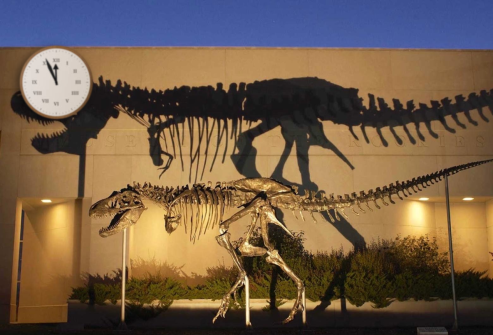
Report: 11:56
